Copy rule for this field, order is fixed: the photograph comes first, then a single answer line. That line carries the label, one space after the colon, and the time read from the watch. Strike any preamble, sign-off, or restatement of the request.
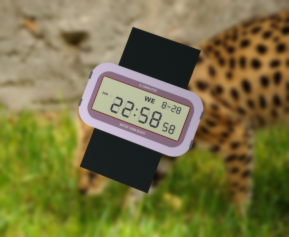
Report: 22:58:58
